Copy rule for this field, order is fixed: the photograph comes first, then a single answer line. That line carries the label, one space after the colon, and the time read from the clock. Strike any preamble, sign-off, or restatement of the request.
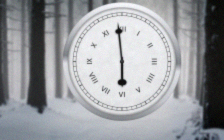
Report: 5:59
